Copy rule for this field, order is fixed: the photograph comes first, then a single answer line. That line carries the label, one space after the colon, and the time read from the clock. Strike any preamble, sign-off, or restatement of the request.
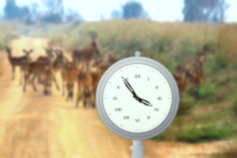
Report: 3:54
